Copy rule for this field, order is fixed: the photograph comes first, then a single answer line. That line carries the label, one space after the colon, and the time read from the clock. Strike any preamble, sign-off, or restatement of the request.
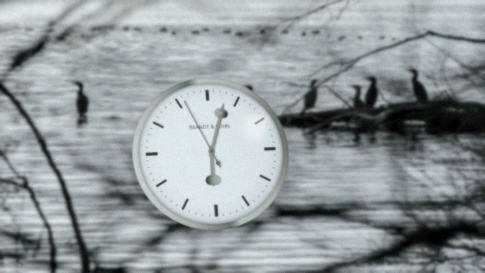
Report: 6:02:56
